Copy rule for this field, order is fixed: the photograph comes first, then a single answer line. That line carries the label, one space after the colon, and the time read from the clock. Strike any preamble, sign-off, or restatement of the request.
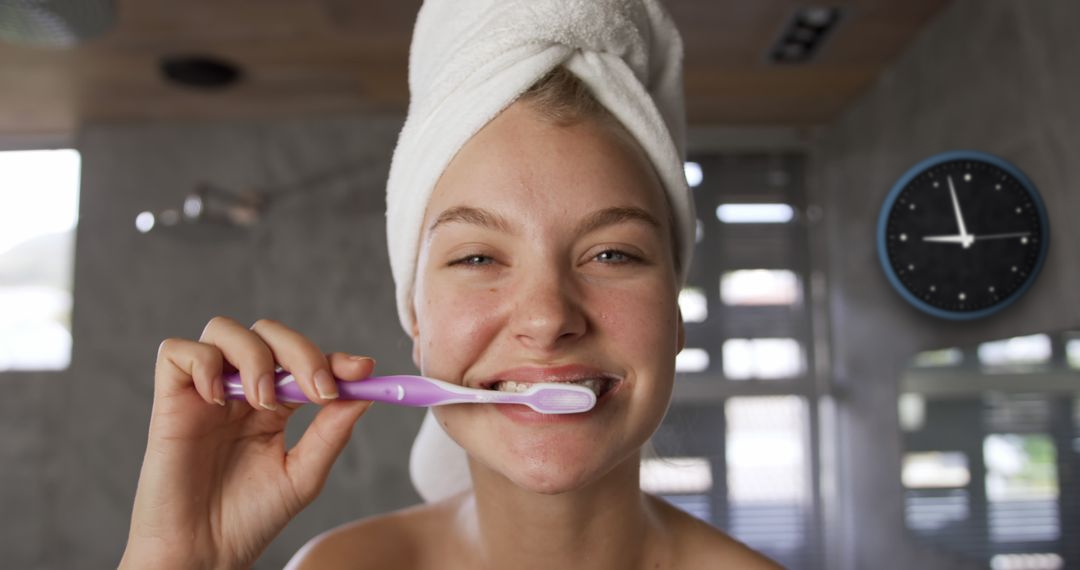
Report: 8:57:14
